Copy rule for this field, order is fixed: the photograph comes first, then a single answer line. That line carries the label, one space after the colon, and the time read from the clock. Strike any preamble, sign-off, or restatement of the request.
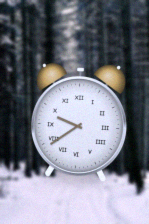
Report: 9:39
